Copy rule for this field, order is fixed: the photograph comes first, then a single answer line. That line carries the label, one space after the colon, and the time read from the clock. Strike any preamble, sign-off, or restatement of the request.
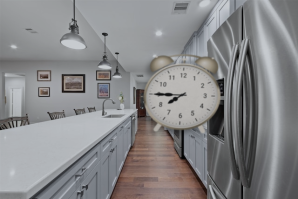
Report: 7:45
